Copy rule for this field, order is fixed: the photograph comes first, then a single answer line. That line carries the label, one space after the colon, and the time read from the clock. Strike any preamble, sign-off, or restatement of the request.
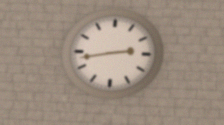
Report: 2:43
